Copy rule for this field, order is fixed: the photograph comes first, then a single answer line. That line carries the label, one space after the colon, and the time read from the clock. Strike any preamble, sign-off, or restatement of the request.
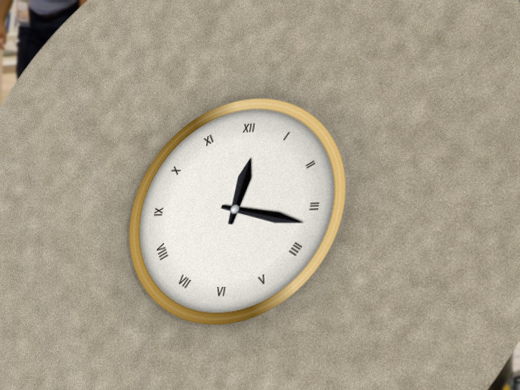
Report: 12:17
